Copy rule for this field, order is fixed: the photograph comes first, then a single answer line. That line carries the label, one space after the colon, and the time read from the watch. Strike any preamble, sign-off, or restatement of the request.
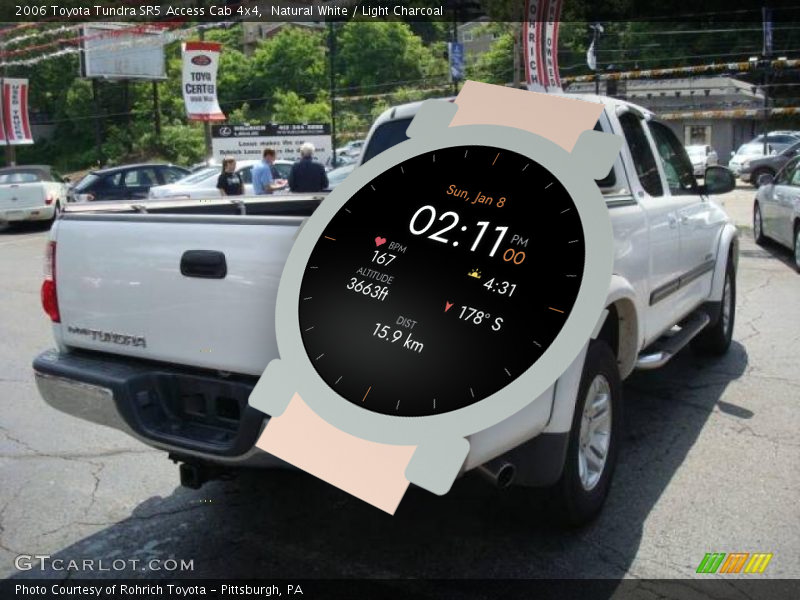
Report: 2:11:00
